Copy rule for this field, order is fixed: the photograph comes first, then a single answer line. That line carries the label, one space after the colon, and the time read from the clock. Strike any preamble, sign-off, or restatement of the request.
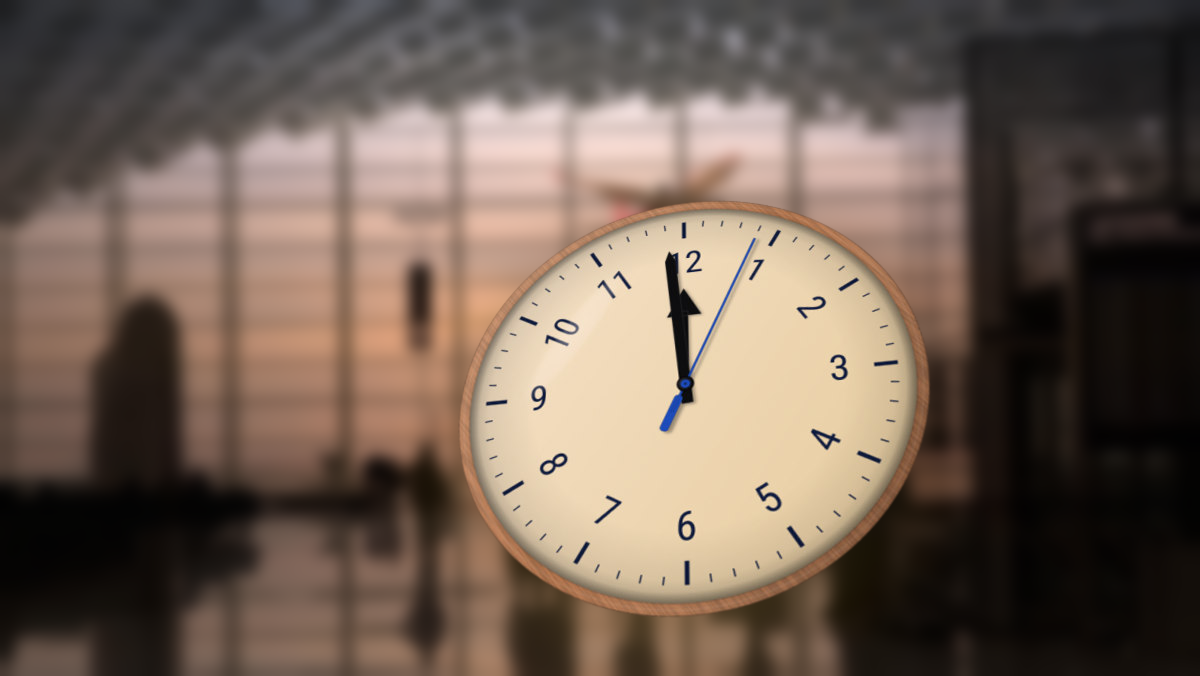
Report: 11:59:04
